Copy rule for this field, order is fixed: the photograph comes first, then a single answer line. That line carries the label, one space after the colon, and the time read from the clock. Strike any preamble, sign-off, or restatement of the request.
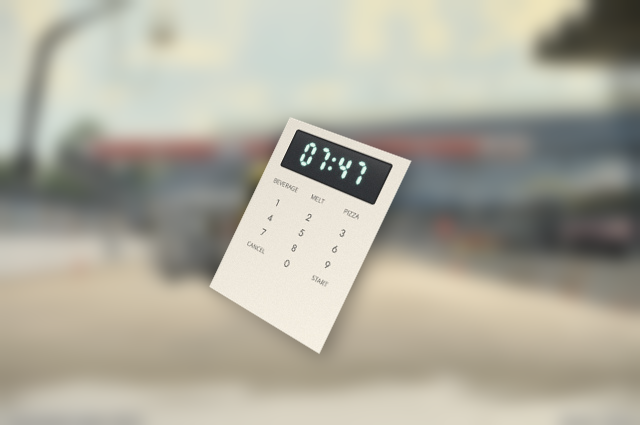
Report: 7:47
